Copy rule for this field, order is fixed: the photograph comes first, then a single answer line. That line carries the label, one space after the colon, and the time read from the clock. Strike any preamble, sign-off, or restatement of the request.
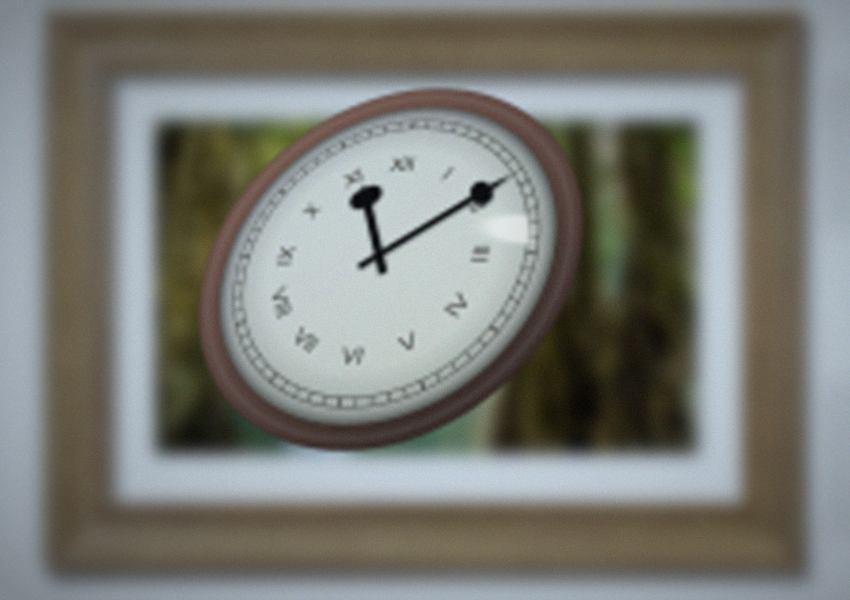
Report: 11:09
